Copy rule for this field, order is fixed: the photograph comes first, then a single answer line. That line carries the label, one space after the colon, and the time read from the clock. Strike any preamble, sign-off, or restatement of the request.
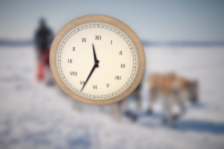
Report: 11:34
